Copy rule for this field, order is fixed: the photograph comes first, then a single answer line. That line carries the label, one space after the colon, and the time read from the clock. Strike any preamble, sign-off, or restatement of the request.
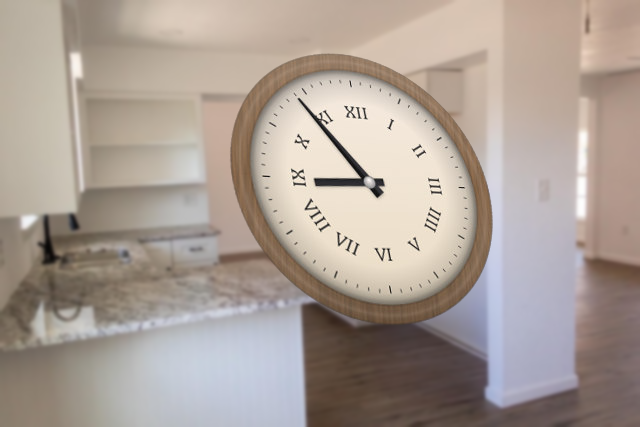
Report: 8:54
